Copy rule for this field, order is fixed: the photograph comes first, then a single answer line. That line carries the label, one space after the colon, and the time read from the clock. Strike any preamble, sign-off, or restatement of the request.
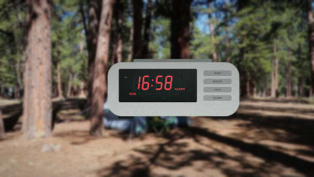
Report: 16:58
